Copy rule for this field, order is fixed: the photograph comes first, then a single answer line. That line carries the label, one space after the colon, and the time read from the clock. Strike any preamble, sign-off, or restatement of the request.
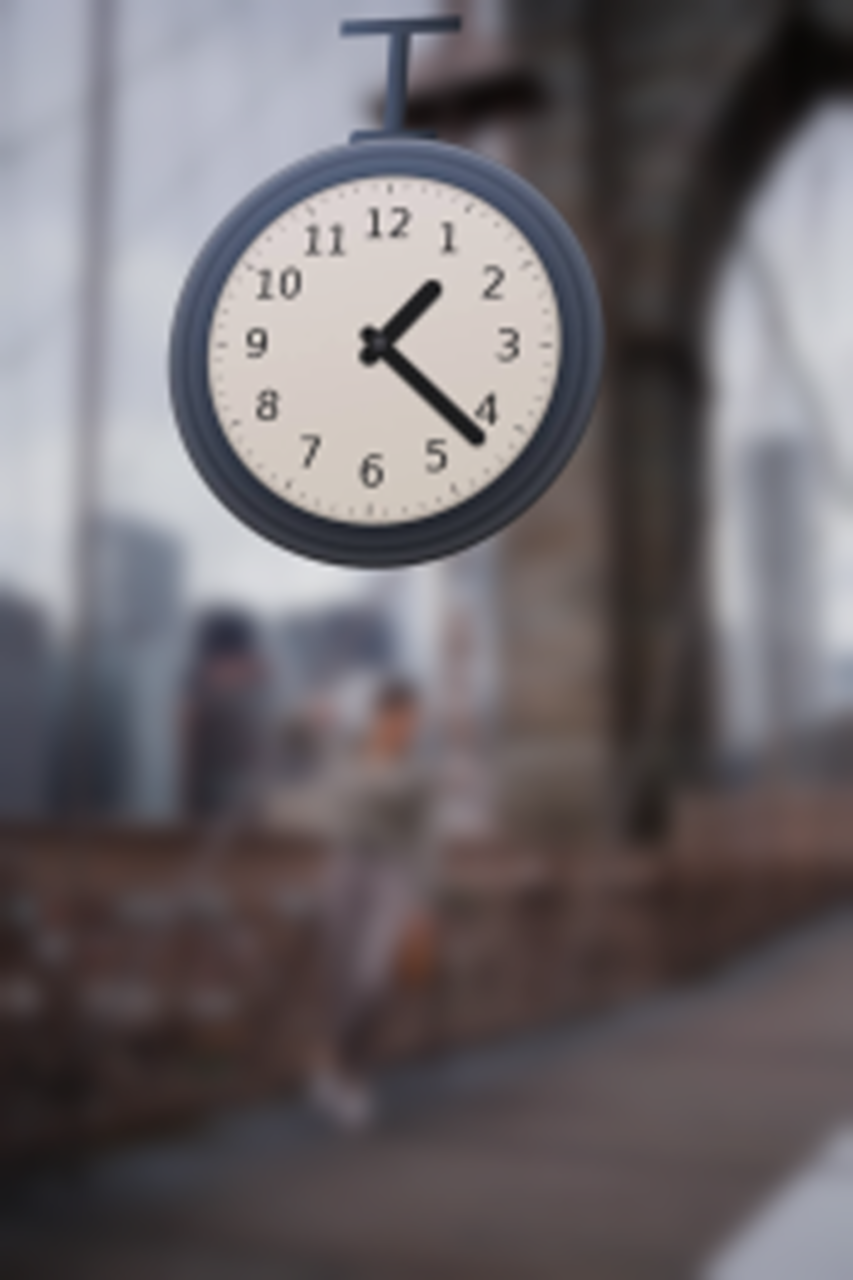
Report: 1:22
